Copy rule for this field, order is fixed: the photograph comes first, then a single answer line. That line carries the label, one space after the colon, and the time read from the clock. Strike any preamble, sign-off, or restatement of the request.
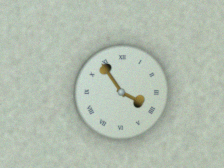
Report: 3:54
